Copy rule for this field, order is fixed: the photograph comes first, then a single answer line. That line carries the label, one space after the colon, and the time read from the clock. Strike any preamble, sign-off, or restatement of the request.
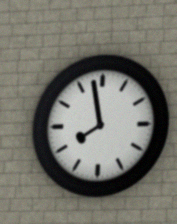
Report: 7:58
